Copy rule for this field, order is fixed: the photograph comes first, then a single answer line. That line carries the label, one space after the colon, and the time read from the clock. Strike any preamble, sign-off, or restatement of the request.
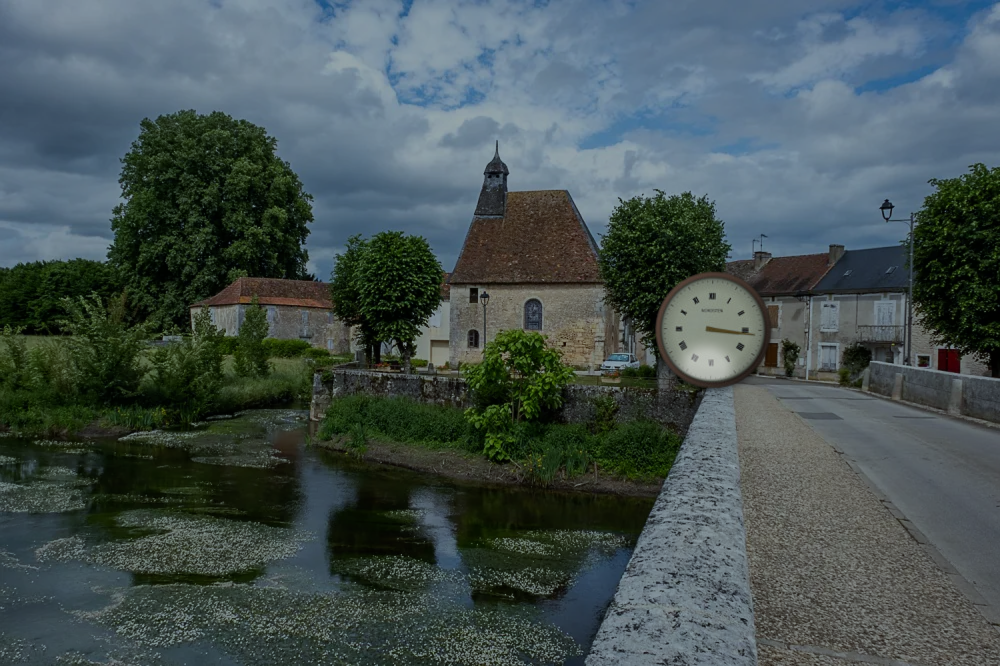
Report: 3:16
